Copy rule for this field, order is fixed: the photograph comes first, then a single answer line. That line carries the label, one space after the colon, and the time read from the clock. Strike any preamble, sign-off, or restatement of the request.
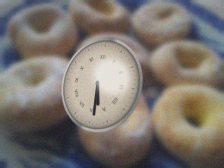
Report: 5:29
